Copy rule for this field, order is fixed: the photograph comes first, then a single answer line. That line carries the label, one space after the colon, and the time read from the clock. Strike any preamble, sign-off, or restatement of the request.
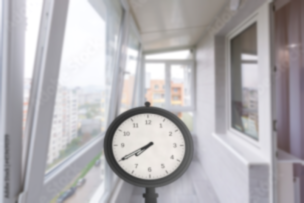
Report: 7:40
